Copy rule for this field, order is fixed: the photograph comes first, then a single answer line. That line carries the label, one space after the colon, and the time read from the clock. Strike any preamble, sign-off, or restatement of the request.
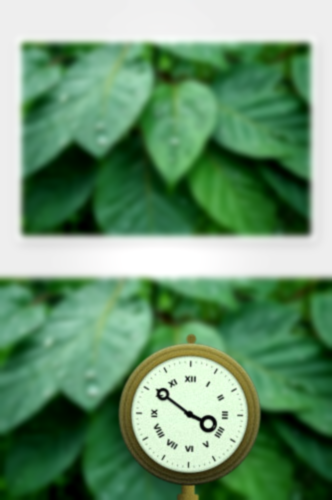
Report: 3:51
